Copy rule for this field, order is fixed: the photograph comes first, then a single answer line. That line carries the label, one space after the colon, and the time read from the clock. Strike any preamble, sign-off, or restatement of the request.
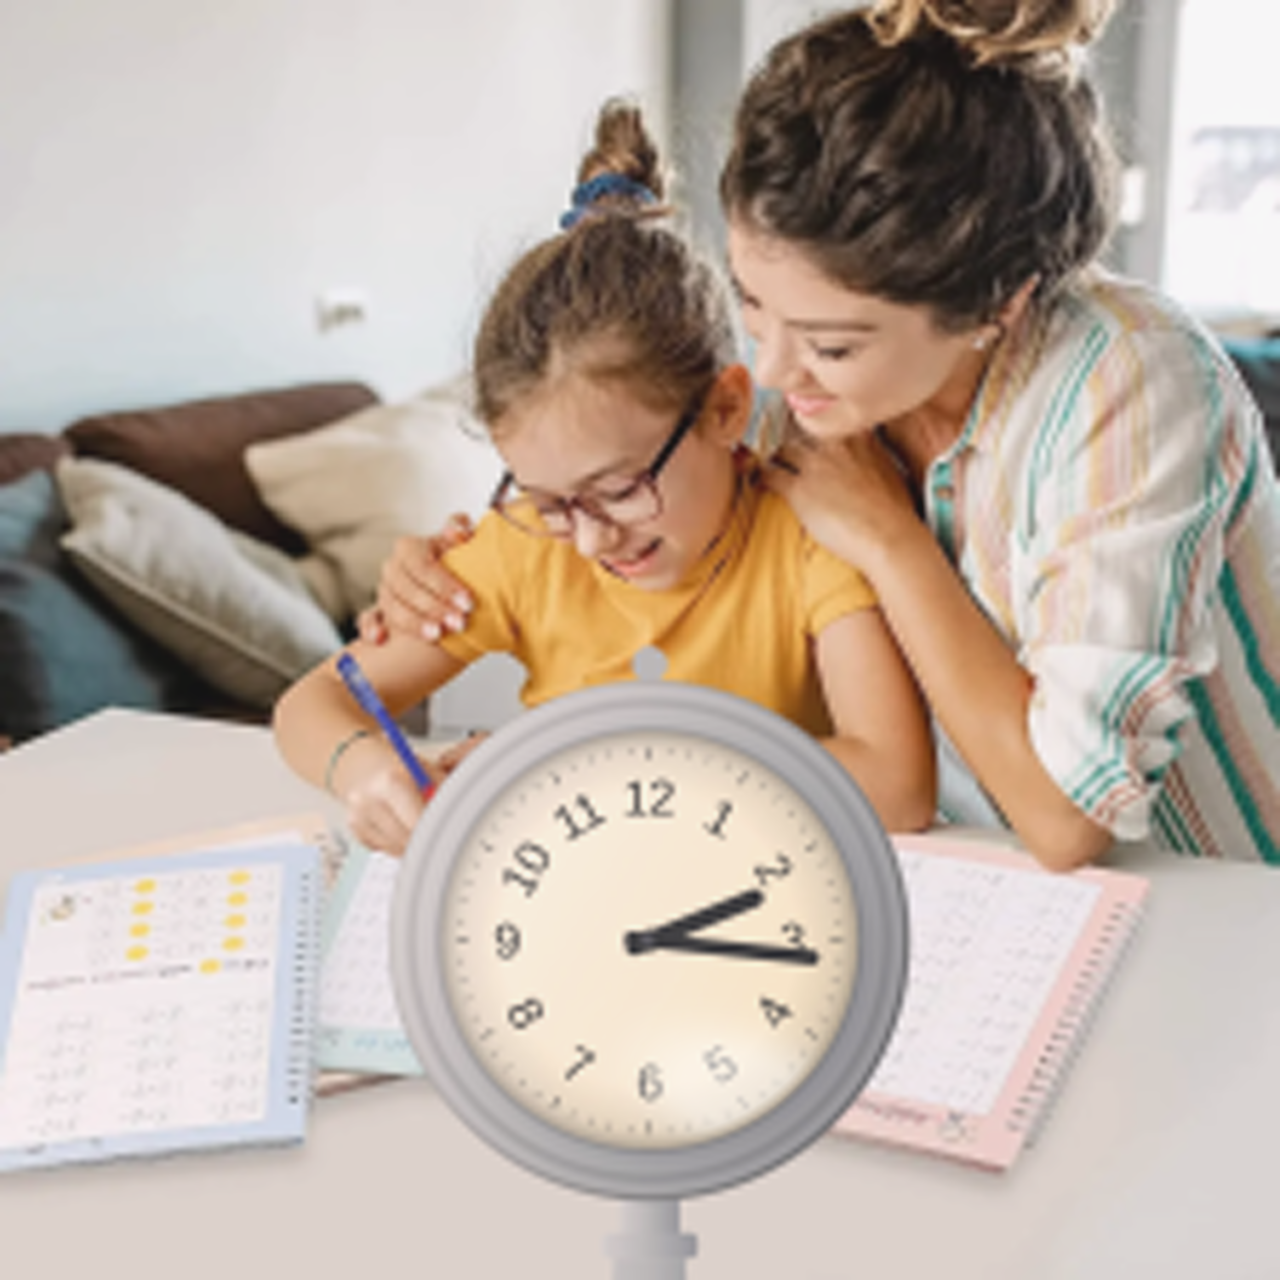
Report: 2:16
